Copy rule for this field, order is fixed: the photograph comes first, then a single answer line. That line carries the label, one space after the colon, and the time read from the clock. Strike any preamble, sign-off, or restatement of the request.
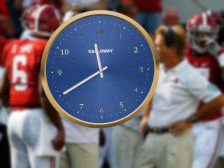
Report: 11:40
